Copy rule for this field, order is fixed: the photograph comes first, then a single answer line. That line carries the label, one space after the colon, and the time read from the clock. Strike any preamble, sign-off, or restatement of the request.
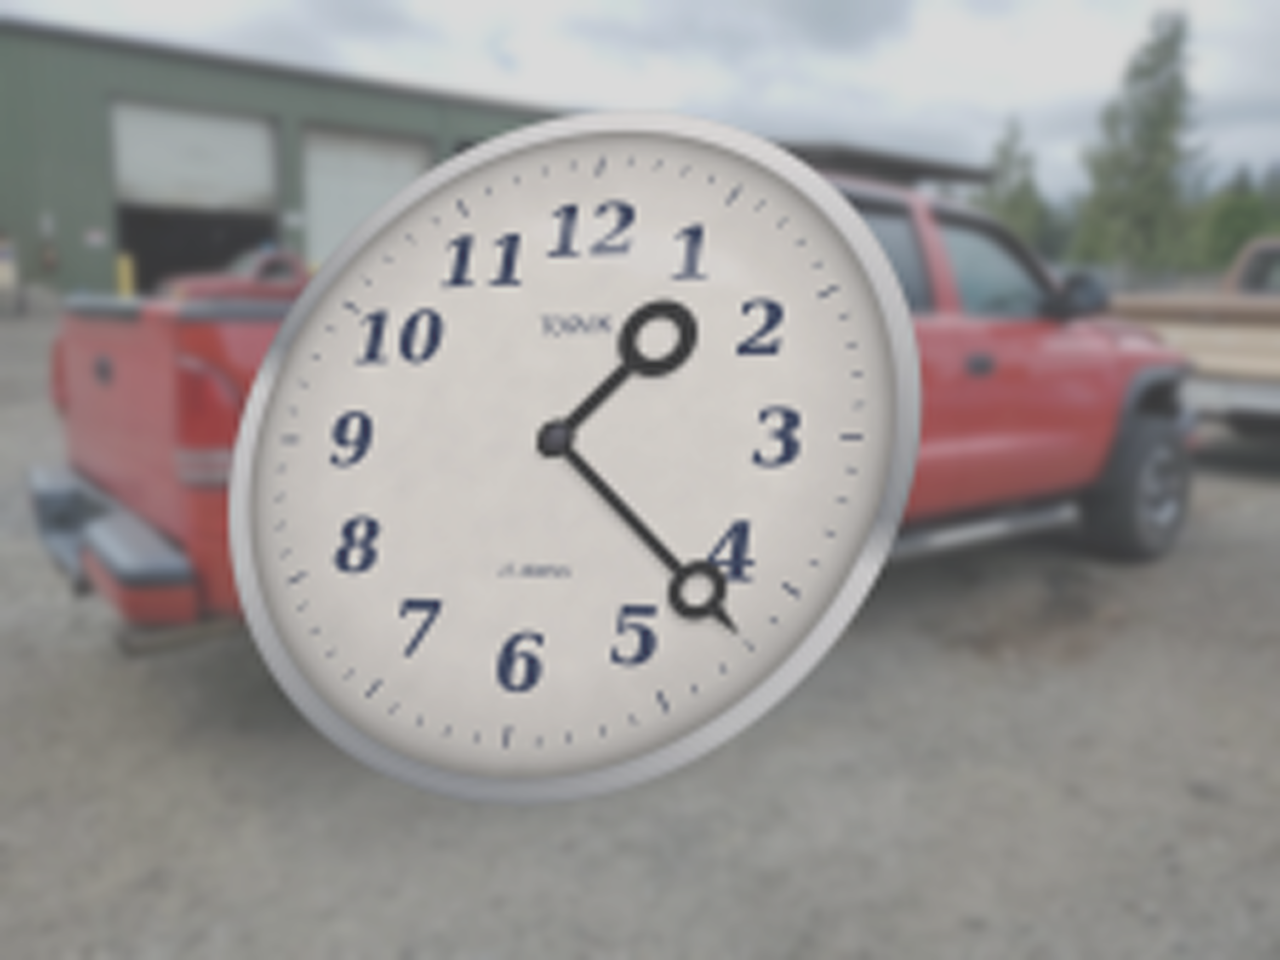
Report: 1:22
